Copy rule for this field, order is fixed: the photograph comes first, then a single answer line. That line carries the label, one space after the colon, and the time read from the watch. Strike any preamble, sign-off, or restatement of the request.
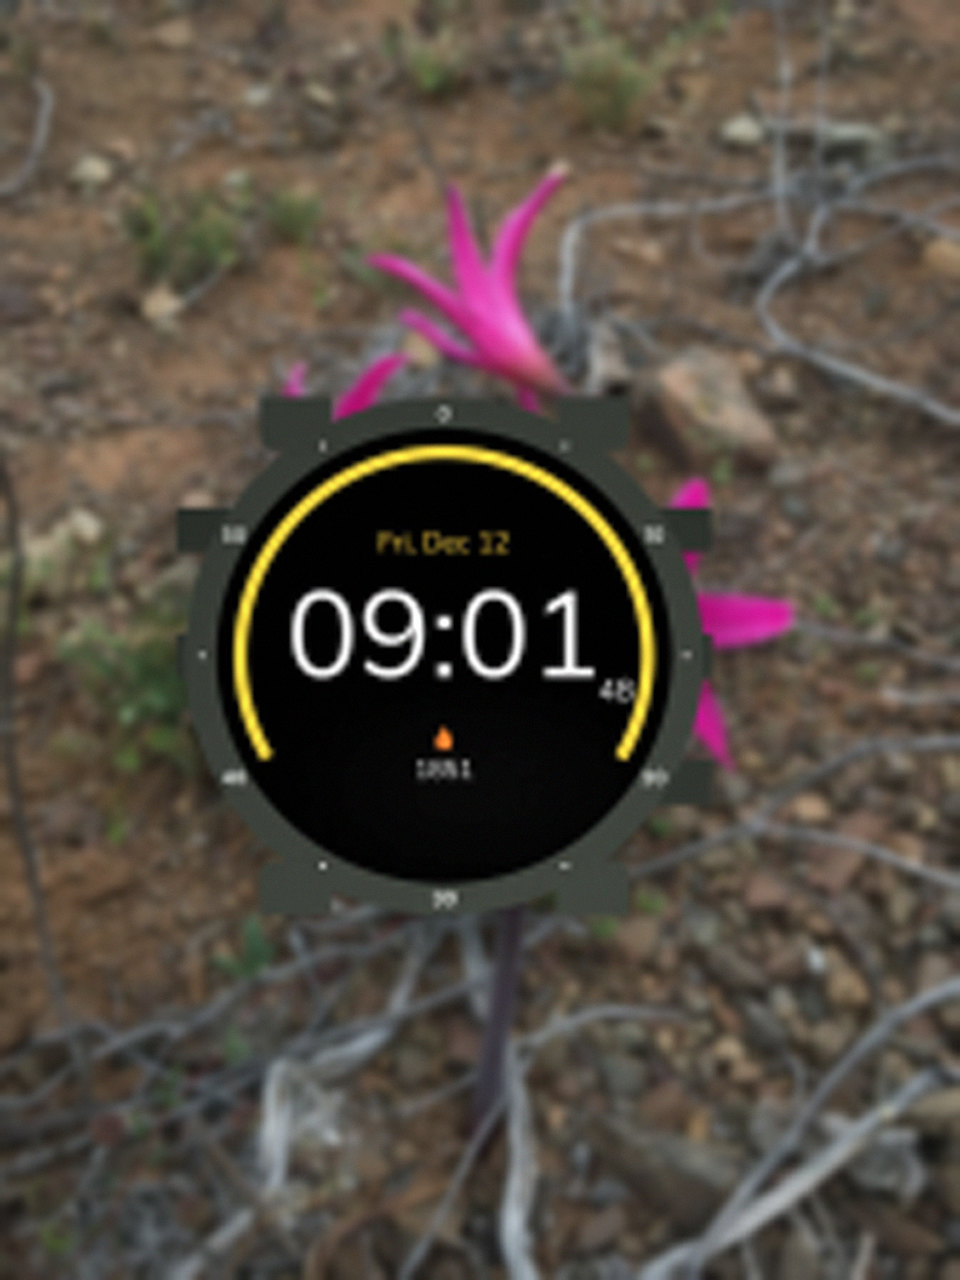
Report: 9:01
